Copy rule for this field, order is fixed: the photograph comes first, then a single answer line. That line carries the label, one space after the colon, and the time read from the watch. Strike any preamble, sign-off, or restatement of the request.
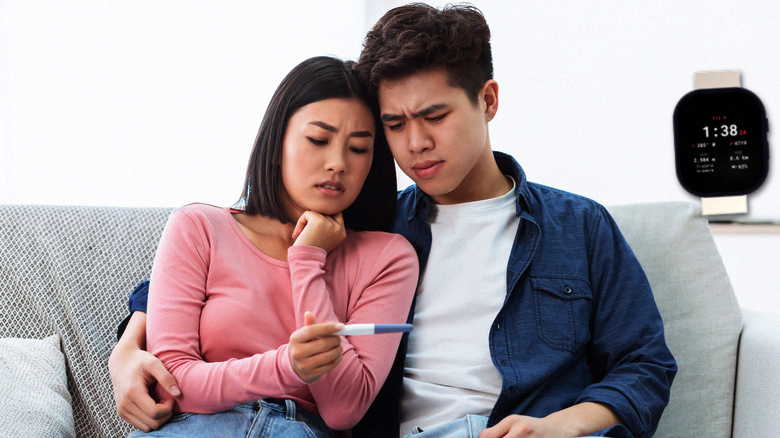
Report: 1:38
